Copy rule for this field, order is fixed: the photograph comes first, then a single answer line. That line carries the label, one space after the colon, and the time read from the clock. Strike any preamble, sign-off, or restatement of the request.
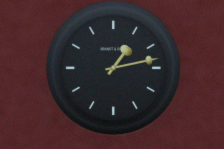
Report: 1:13
